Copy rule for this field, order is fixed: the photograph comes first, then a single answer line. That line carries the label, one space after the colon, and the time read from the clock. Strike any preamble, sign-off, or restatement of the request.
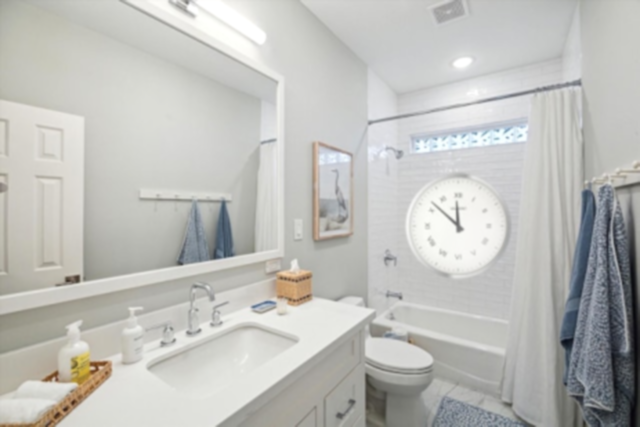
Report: 11:52
